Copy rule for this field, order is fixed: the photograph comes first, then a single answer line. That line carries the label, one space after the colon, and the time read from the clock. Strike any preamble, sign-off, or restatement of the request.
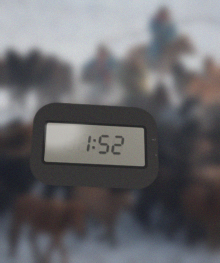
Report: 1:52
